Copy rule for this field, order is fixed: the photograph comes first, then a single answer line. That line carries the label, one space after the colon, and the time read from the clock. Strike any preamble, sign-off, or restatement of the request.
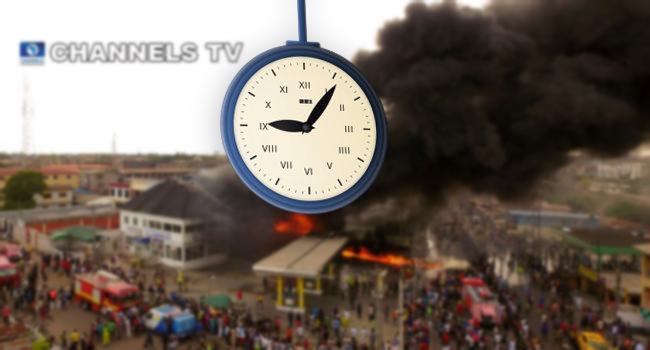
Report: 9:06
